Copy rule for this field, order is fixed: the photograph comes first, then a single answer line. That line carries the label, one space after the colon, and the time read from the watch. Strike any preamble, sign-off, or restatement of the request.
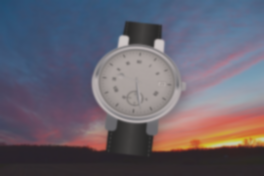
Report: 9:28
